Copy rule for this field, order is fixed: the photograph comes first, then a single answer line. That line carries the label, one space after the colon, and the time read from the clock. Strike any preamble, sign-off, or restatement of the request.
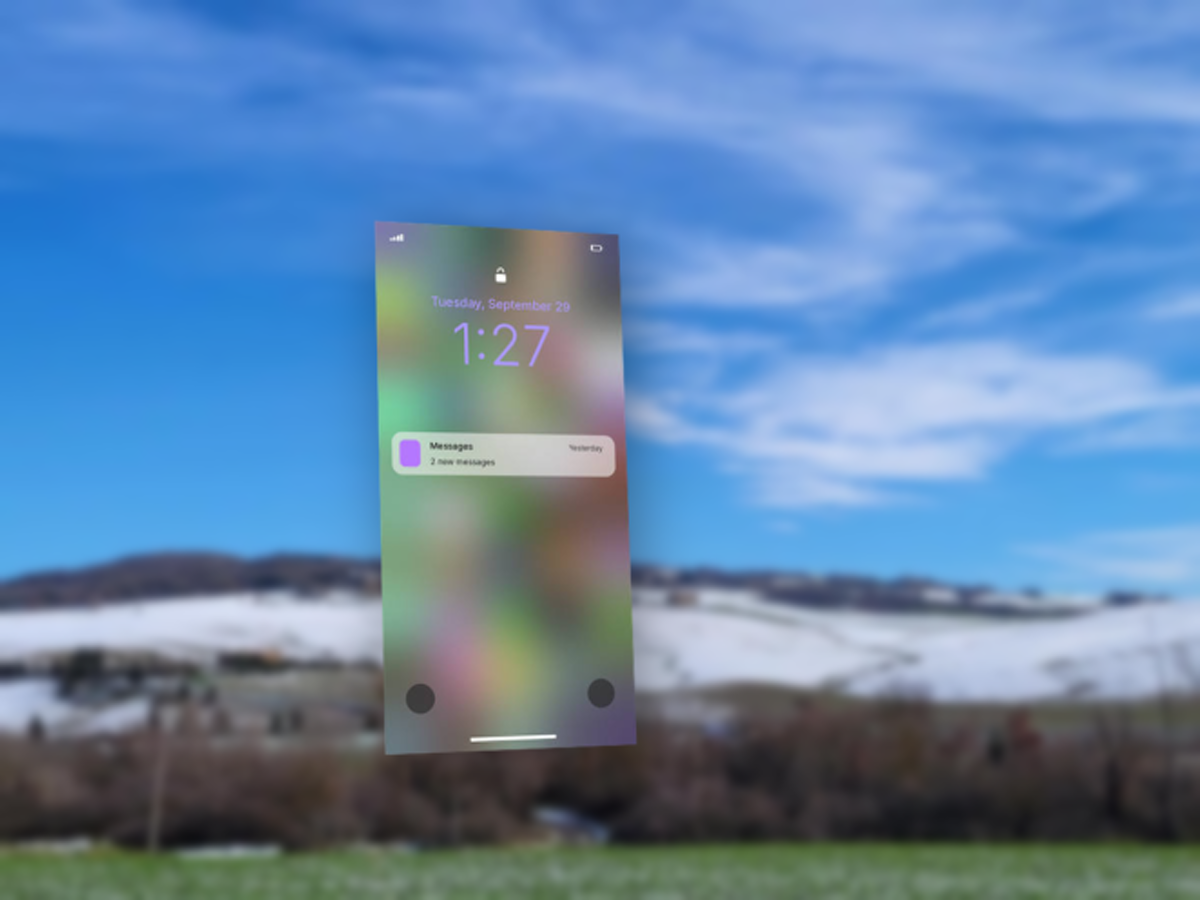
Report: 1:27
